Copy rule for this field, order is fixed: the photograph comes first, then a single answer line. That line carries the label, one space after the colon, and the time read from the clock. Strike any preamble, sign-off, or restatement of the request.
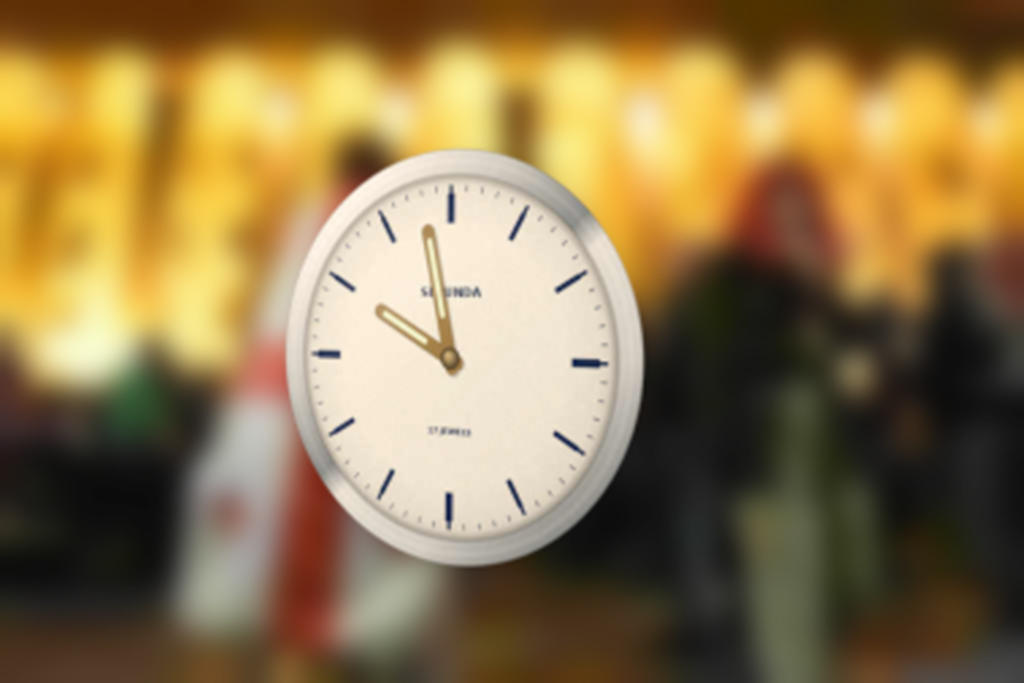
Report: 9:58
